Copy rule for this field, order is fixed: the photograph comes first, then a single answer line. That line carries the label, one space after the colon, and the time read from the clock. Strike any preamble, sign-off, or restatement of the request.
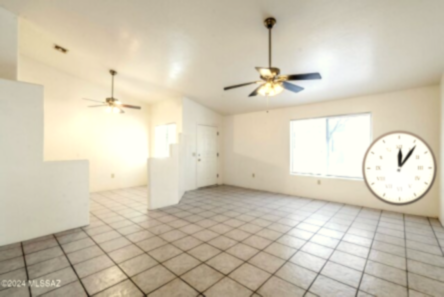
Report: 12:06
